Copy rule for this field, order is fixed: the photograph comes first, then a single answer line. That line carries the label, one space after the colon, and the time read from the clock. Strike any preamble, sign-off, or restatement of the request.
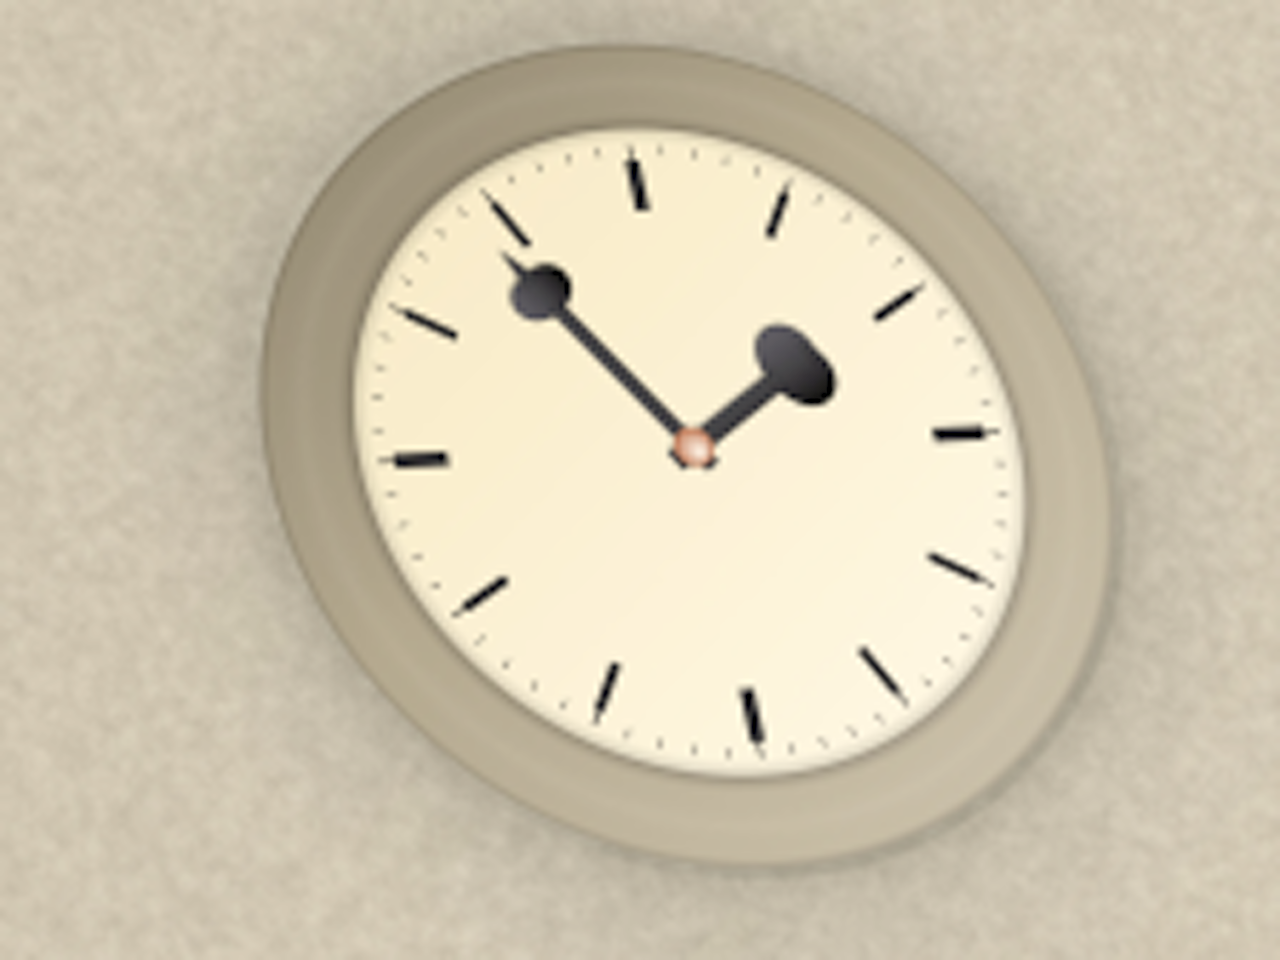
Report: 1:54
